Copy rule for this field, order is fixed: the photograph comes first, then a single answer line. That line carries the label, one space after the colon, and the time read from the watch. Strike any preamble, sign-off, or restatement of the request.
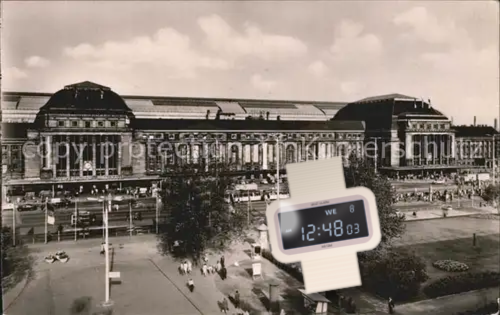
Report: 12:48:03
